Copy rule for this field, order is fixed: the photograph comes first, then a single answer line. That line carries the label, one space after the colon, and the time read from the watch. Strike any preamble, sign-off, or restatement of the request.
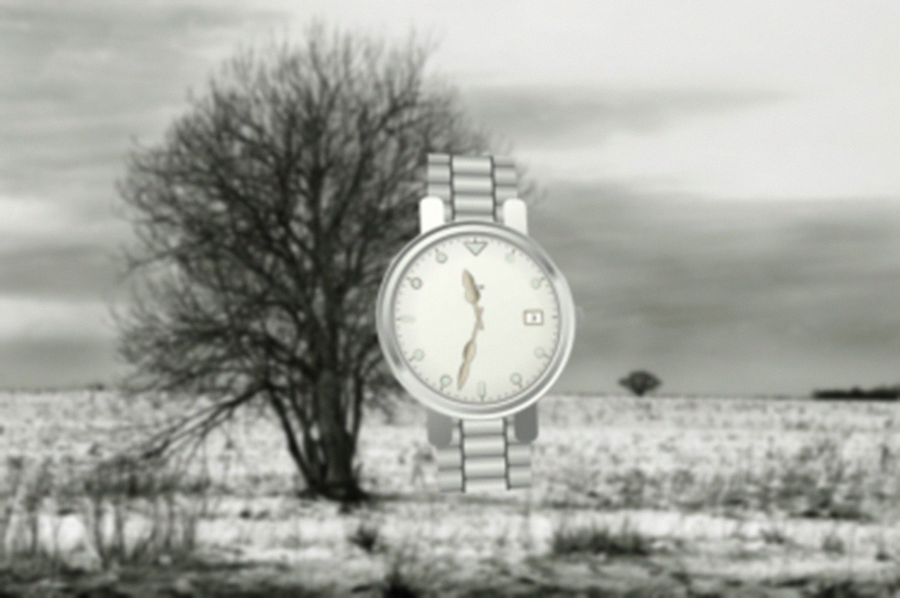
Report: 11:33
